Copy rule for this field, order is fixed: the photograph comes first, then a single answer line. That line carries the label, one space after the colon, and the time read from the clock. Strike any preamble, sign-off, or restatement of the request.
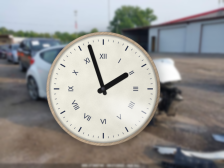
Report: 1:57
